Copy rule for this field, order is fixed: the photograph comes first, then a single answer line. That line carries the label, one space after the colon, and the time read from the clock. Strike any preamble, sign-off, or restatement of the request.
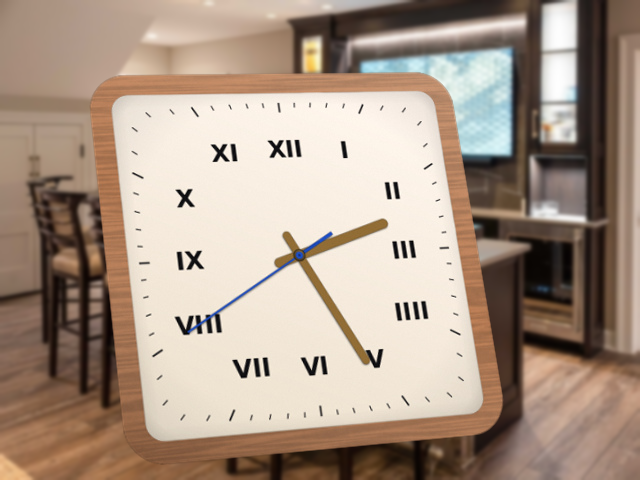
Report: 2:25:40
